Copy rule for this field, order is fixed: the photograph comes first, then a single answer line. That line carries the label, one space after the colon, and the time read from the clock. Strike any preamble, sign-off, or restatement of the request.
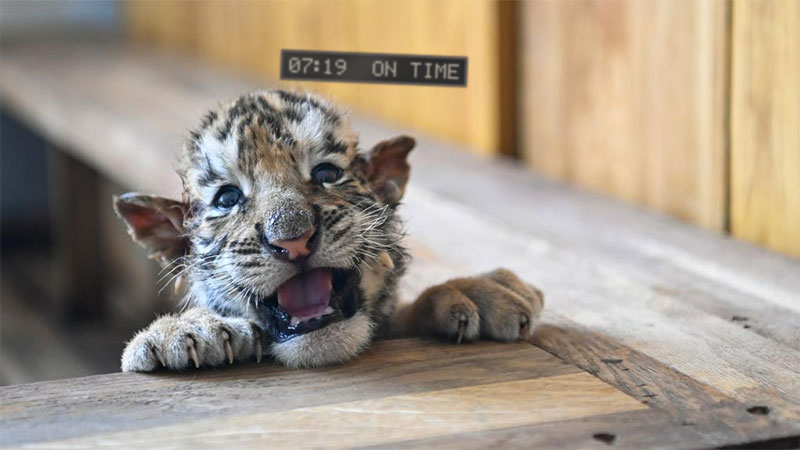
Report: 7:19
